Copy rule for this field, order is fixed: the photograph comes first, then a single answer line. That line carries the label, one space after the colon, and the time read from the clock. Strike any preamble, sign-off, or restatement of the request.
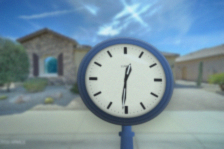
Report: 12:31
